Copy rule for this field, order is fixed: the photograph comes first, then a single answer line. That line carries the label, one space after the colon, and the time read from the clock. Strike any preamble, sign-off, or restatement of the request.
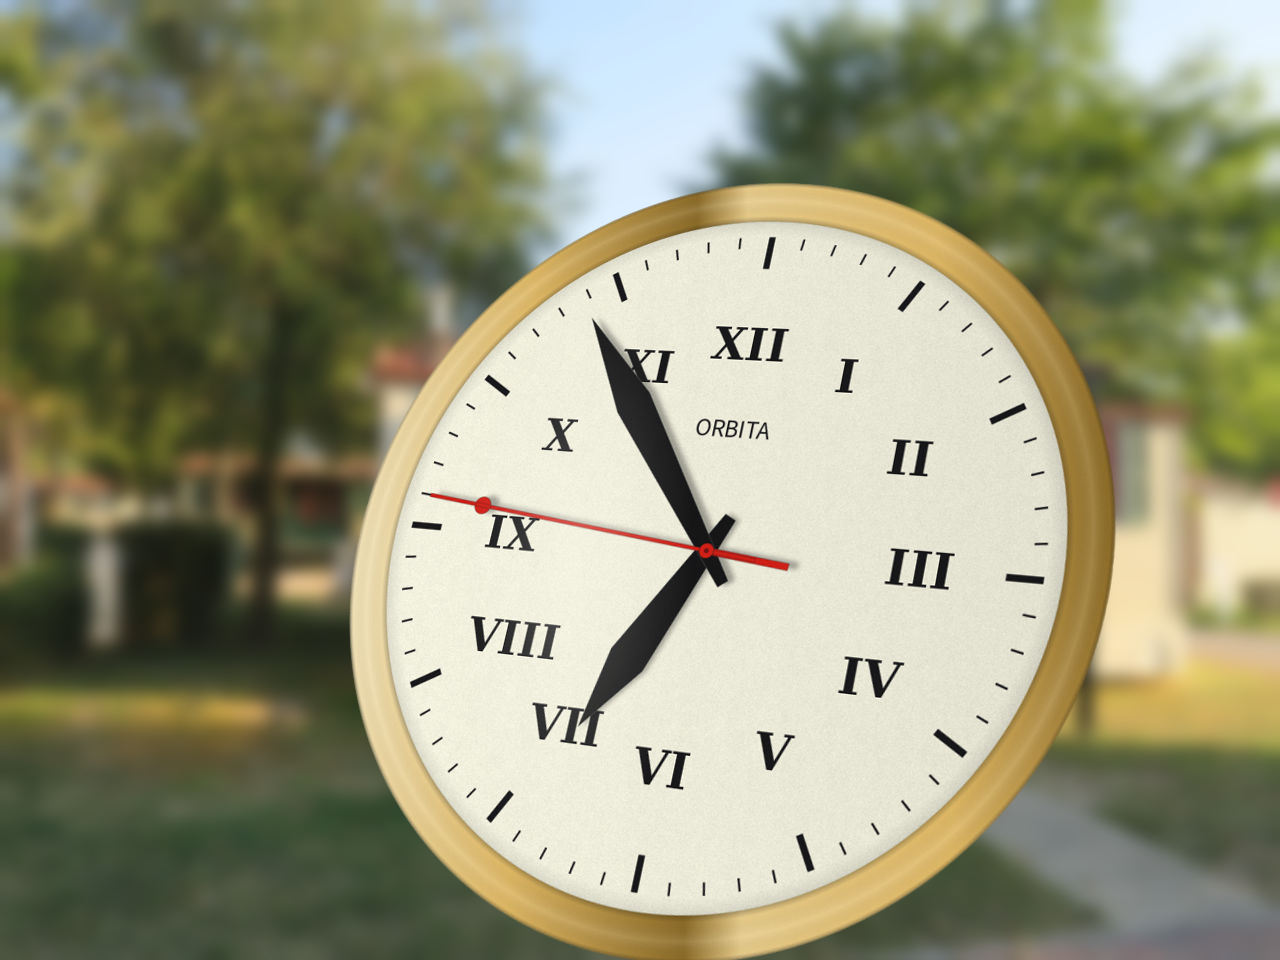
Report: 6:53:46
